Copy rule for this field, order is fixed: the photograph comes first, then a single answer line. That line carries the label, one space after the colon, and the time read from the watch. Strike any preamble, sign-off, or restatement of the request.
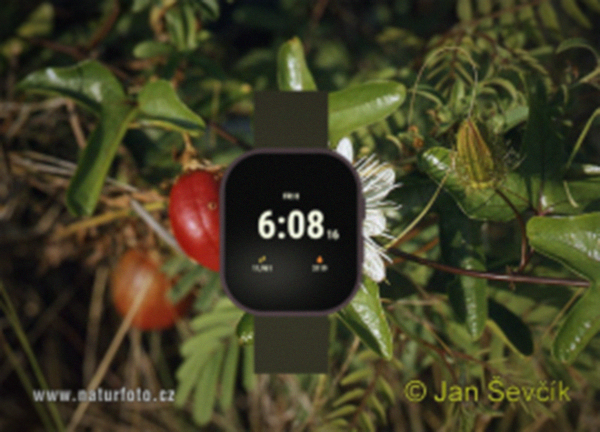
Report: 6:08
